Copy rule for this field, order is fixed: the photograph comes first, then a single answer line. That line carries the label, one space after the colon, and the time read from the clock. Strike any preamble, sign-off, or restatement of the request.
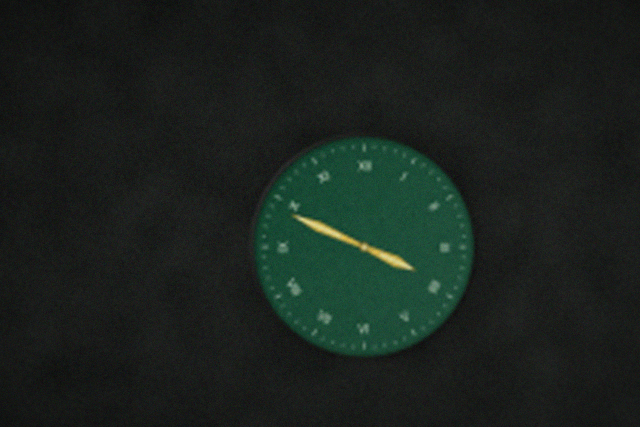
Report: 3:49
